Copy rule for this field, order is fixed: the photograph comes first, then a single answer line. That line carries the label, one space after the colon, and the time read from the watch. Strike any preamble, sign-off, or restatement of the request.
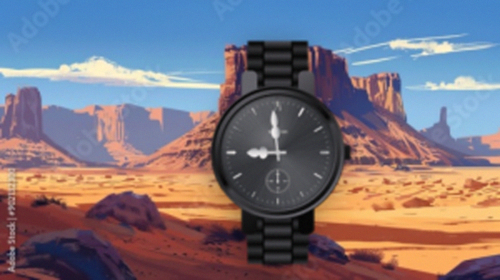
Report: 8:59
